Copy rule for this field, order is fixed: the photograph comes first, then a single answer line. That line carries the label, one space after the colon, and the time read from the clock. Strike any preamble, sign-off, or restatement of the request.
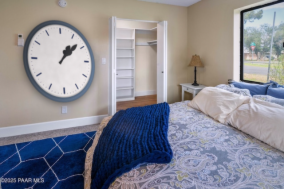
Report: 1:08
